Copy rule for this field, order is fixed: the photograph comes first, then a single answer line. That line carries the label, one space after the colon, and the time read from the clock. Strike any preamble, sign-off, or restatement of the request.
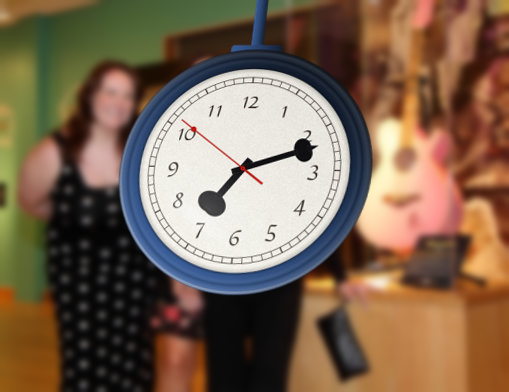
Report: 7:11:51
